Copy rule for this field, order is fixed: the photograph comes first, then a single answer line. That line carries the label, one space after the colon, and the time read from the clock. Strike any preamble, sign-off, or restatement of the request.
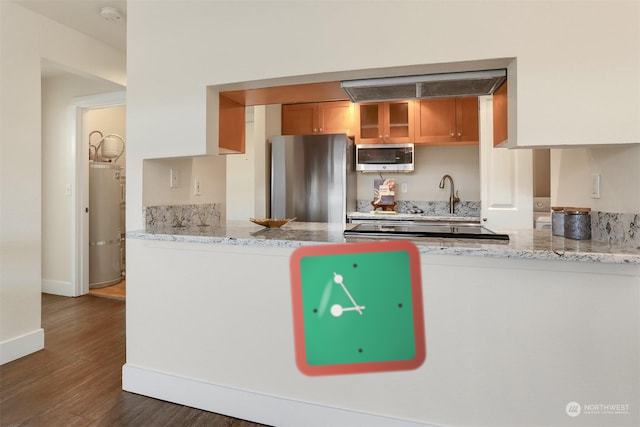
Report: 8:55
